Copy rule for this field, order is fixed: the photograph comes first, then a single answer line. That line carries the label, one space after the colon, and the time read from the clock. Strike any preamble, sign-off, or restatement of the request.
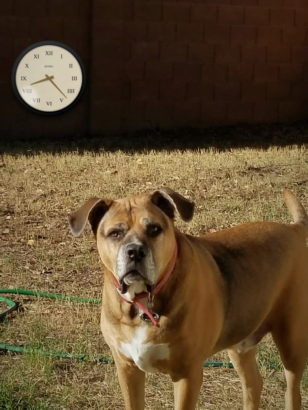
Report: 8:23
